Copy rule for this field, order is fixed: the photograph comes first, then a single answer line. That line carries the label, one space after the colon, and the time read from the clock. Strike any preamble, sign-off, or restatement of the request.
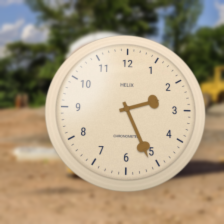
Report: 2:26
